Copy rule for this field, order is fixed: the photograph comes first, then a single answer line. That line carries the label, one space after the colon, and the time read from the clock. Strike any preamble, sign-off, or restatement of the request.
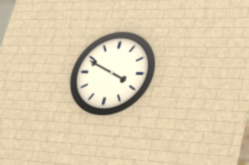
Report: 3:49
